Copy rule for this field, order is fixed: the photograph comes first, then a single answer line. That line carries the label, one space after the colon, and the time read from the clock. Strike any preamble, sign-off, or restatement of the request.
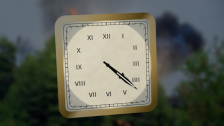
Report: 4:22
